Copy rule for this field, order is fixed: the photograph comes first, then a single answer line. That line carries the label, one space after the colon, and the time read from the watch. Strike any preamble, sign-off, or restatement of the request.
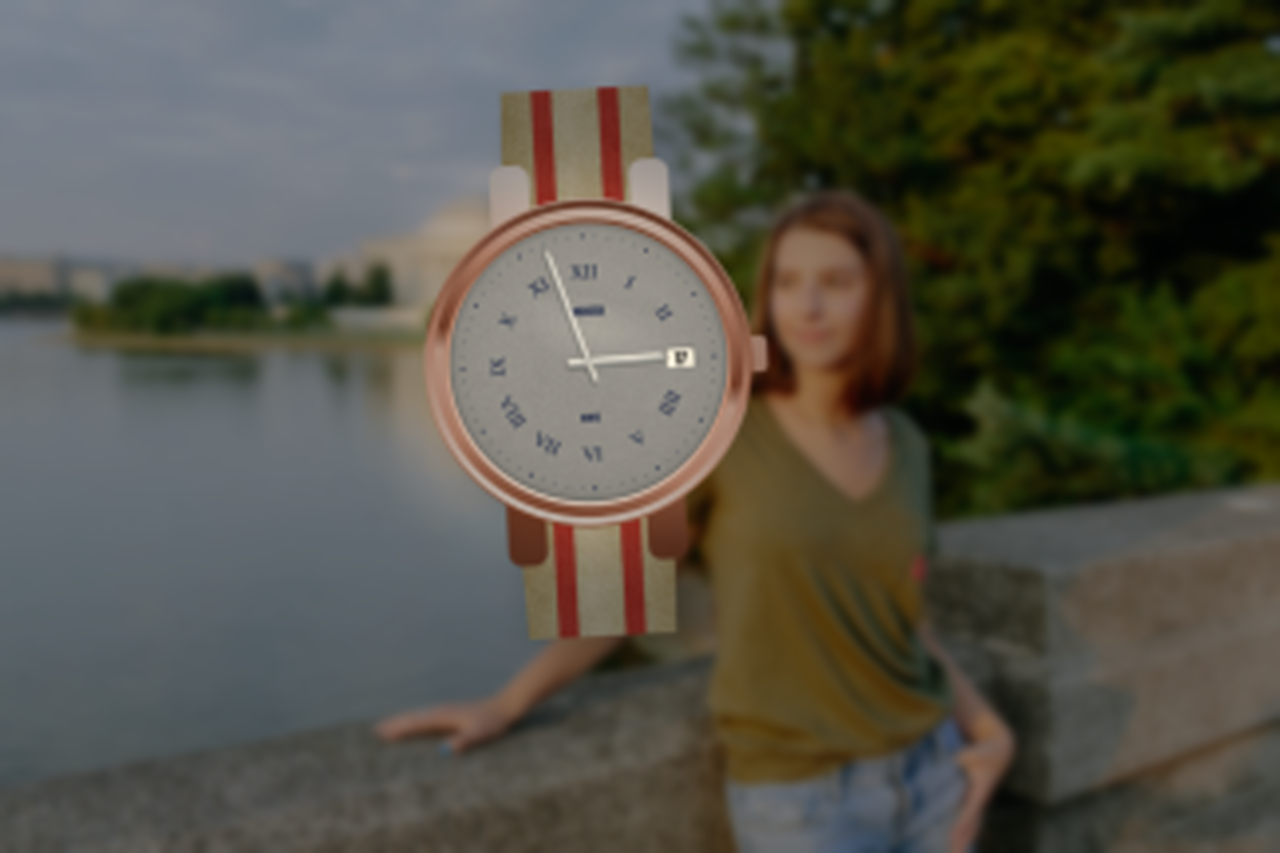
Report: 2:57
